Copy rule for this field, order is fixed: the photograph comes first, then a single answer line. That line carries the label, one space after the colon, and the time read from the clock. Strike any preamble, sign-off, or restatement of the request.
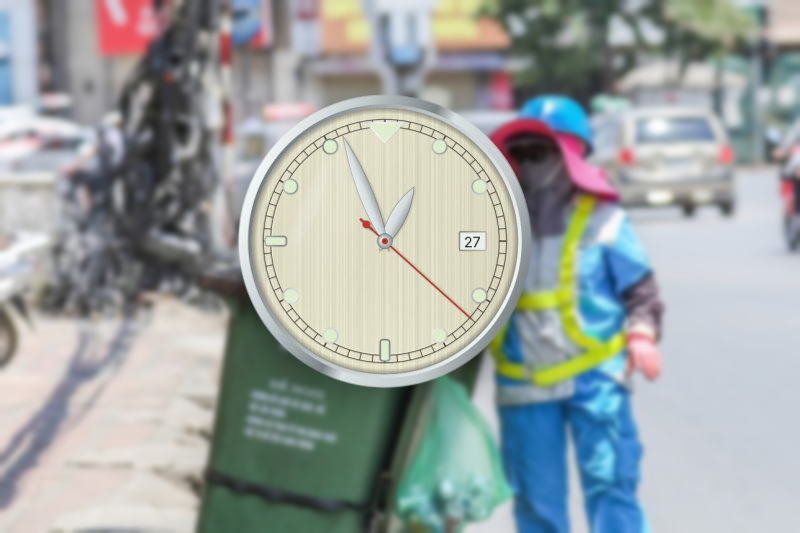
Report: 12:56:22
